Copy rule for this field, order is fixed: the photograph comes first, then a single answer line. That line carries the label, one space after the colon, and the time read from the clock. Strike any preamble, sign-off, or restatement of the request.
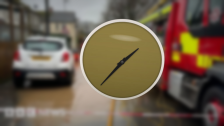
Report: 1:37
